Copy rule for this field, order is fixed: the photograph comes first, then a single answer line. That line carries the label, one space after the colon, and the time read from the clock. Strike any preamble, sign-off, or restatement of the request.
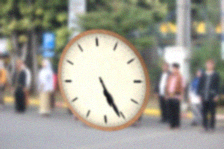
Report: 5:26
